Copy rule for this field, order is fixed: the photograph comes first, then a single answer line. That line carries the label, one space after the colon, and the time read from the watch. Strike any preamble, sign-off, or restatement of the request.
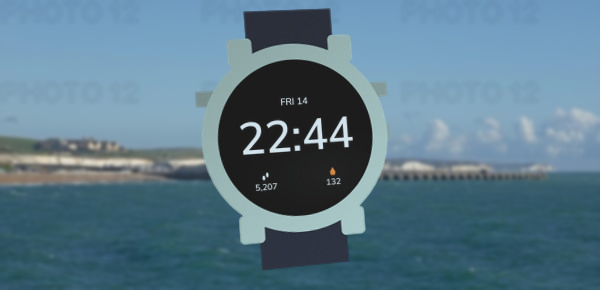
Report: 22:44
